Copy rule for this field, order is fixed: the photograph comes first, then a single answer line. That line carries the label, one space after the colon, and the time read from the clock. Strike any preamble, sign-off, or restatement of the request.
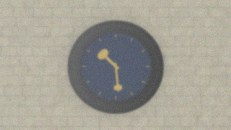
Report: 10:29
